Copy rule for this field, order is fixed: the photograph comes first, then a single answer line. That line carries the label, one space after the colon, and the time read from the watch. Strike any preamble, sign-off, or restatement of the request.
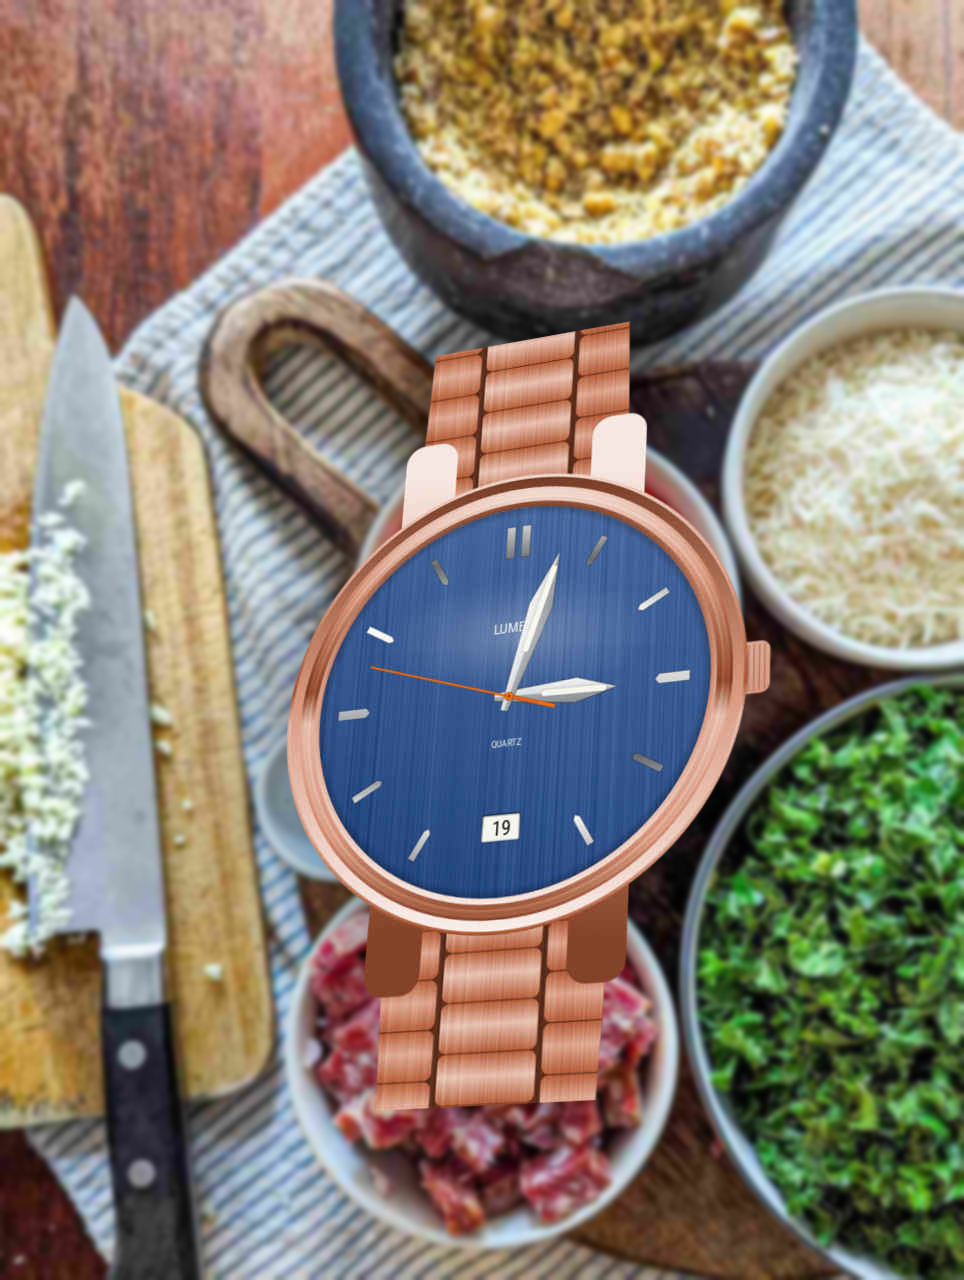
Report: 3:02:48
